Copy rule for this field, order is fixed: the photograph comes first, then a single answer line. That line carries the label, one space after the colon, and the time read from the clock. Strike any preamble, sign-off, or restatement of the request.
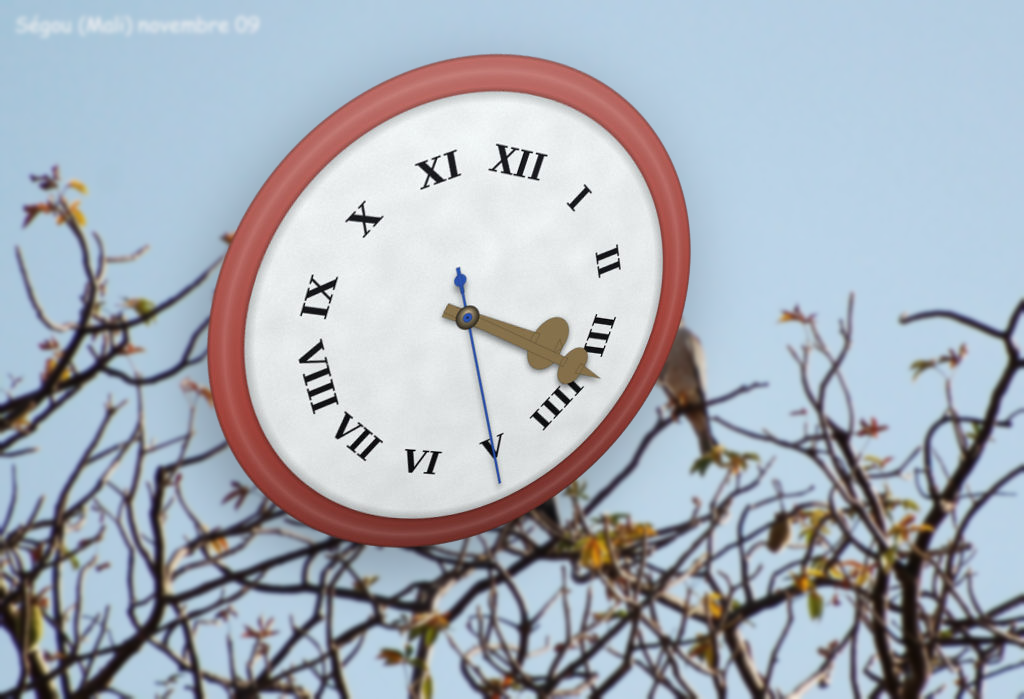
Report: 3:17:25
